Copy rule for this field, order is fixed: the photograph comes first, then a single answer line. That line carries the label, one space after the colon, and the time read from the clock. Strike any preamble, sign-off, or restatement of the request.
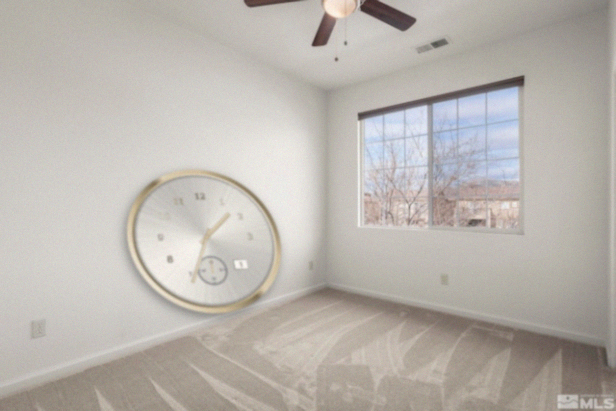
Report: 1:34
